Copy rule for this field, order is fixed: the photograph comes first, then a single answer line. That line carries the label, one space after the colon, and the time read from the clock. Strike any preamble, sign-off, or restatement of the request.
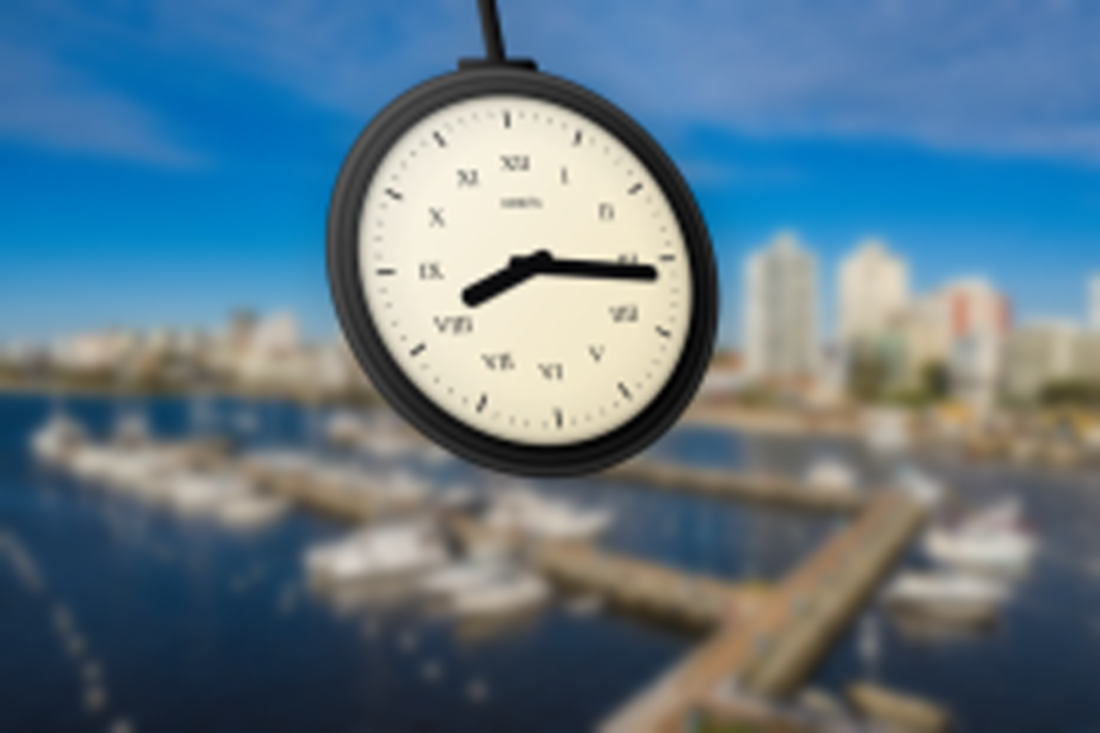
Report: 8:16
